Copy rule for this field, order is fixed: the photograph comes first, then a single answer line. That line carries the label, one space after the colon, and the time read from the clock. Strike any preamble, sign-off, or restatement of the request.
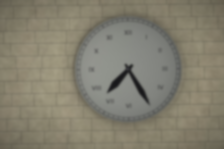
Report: 7:25
